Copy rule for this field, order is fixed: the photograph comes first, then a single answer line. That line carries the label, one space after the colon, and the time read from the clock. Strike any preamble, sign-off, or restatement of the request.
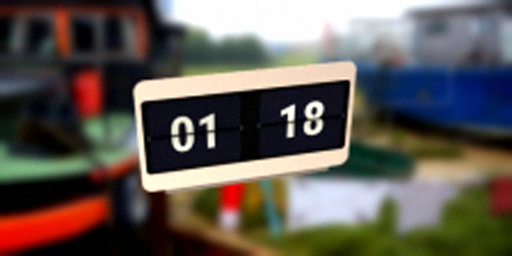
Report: 1:18
